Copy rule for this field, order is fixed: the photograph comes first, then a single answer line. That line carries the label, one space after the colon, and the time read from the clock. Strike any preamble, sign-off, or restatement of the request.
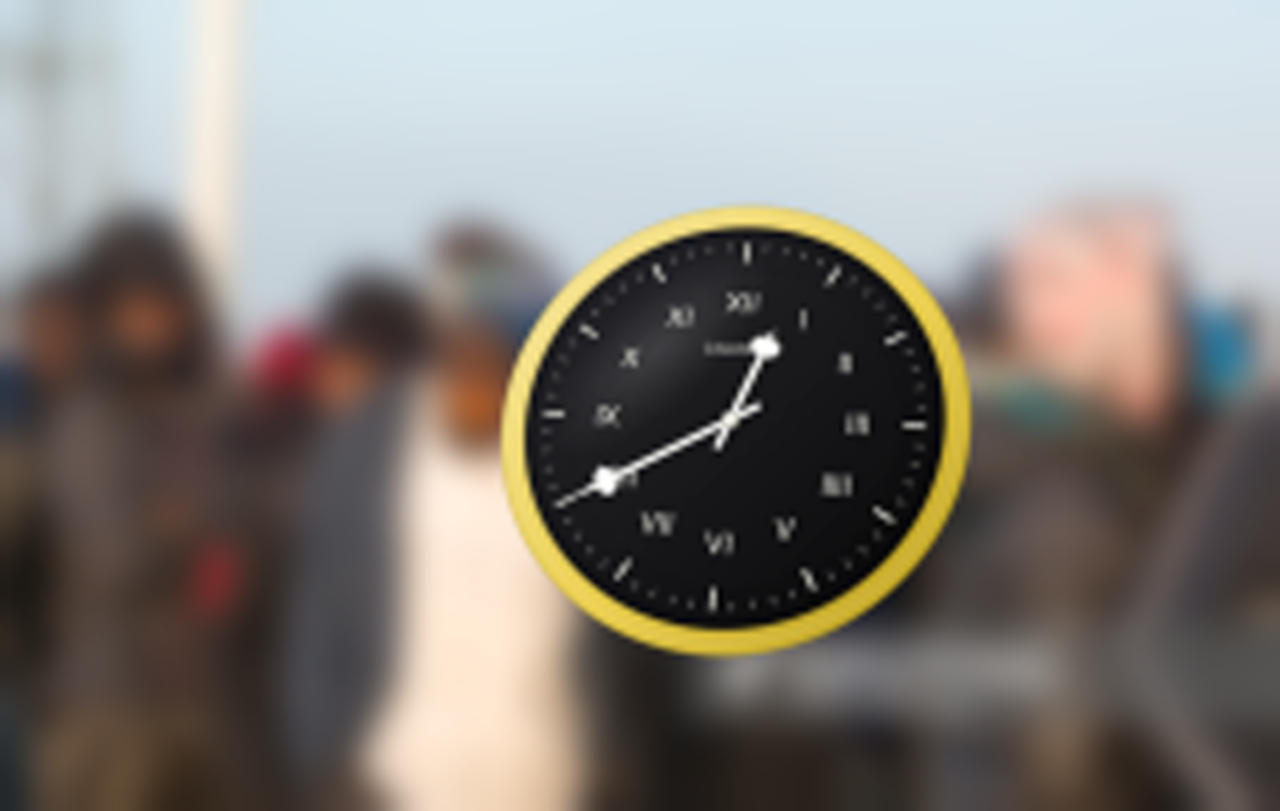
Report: 12:40
